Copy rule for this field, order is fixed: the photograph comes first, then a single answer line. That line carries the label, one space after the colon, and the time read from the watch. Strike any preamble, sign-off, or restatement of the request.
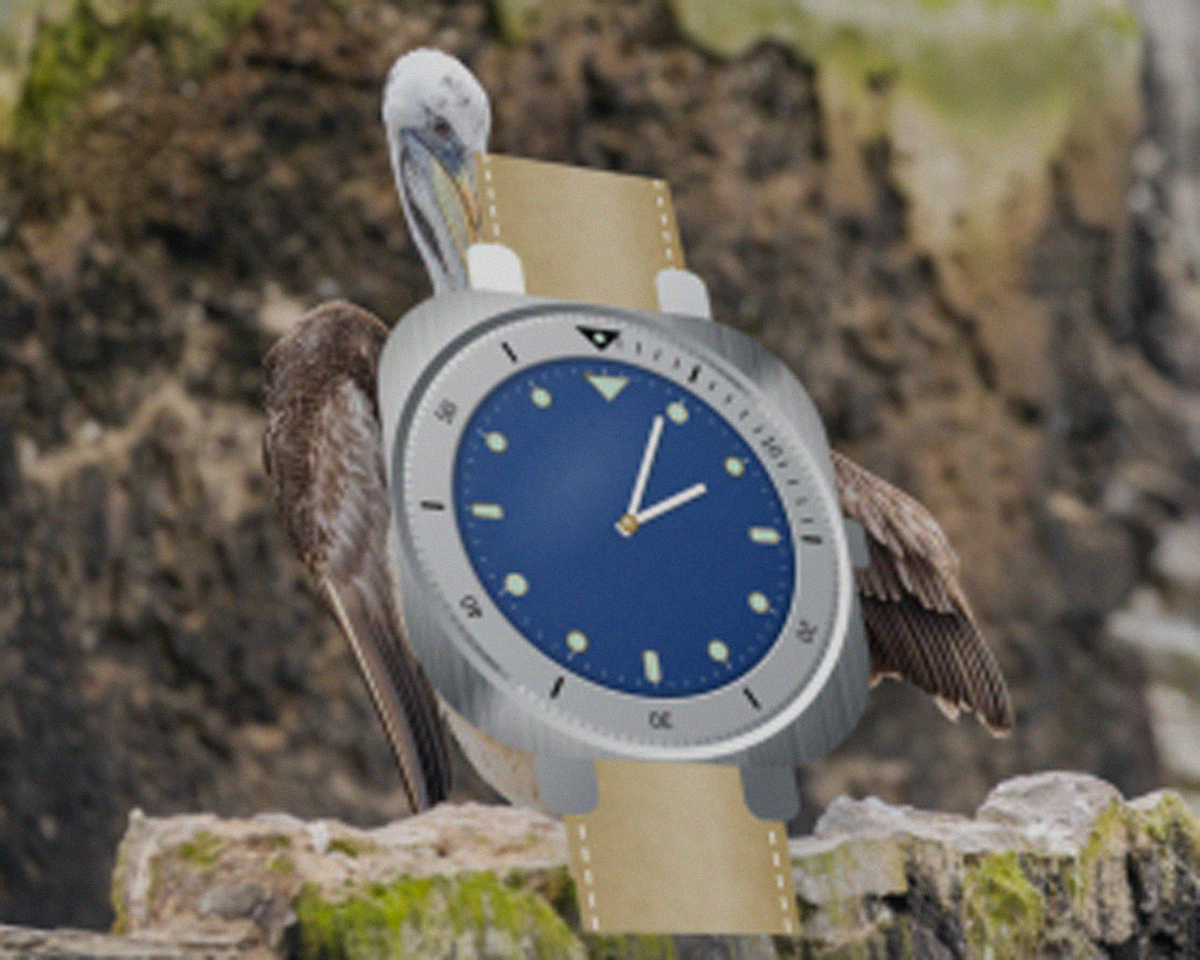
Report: 2:04
